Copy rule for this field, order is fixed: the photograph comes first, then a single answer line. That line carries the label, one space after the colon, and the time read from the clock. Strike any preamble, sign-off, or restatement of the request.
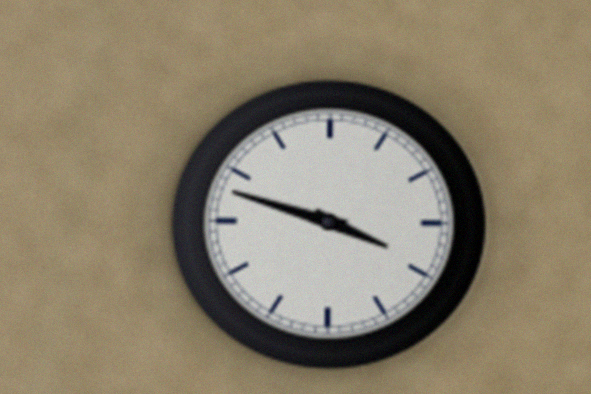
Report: 3:48
